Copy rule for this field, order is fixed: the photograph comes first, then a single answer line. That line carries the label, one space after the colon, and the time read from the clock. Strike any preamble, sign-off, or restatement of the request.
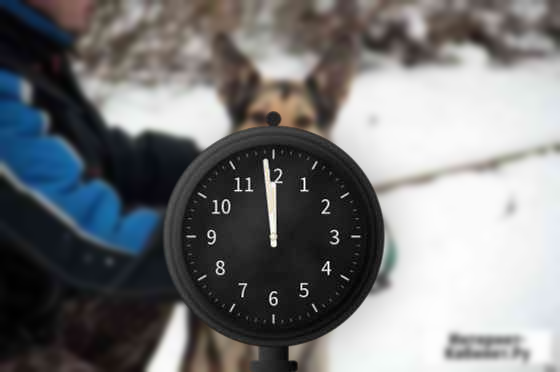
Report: 11:59
